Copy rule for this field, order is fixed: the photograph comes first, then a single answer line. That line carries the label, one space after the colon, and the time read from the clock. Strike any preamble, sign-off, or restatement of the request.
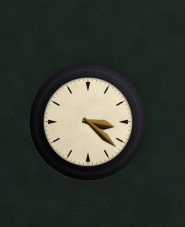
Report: 3:22
